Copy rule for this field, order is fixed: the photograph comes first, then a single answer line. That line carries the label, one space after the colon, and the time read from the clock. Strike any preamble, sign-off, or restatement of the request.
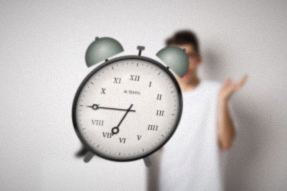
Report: 6:45
